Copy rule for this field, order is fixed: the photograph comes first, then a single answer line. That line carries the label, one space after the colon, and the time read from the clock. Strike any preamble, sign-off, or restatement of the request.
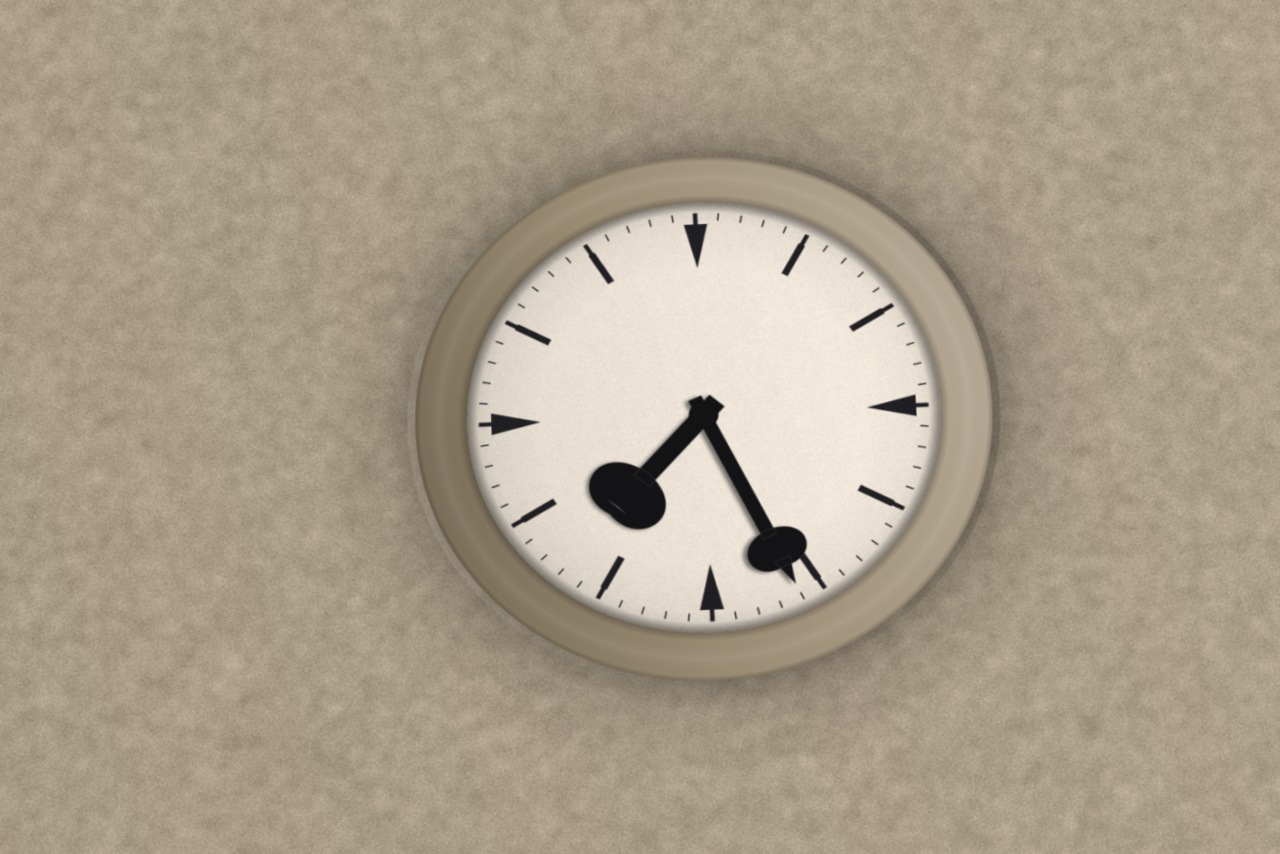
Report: 7:26
